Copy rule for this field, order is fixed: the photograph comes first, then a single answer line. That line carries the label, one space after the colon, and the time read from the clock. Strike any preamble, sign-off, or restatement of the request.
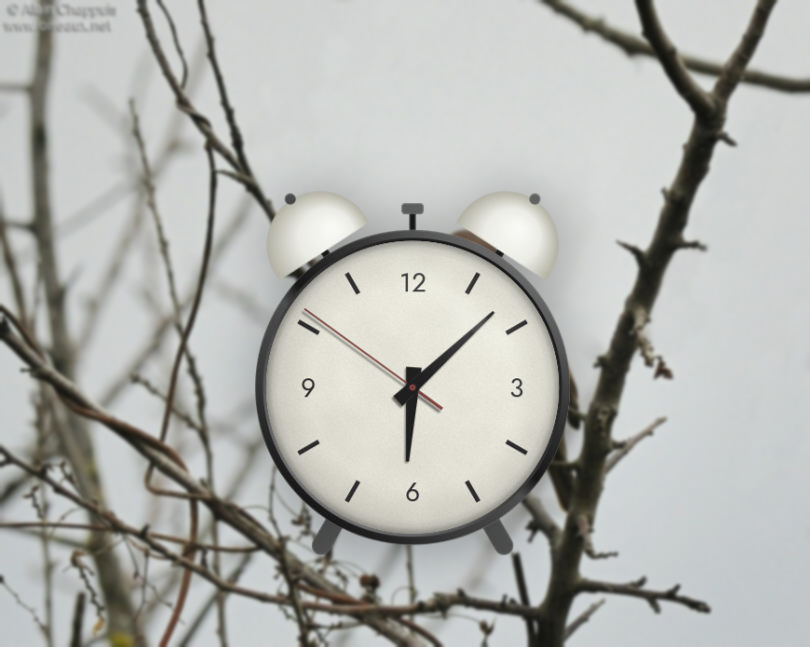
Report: 6:07:51
